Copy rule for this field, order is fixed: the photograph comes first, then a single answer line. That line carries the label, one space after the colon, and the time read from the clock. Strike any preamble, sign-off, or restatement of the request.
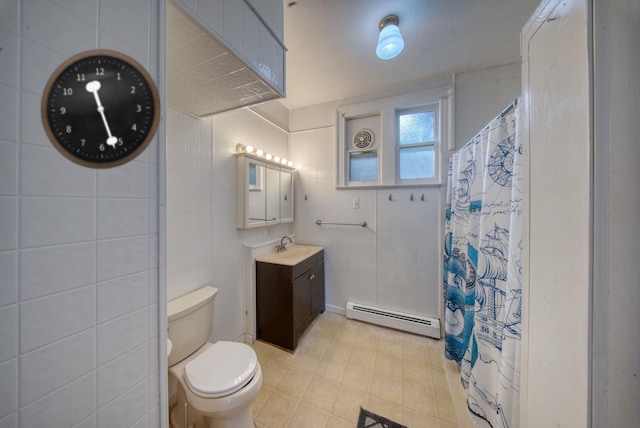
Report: 11:27
